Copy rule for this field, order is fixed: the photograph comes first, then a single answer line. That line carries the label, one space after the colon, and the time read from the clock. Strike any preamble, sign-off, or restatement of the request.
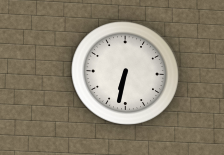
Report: 6:32
